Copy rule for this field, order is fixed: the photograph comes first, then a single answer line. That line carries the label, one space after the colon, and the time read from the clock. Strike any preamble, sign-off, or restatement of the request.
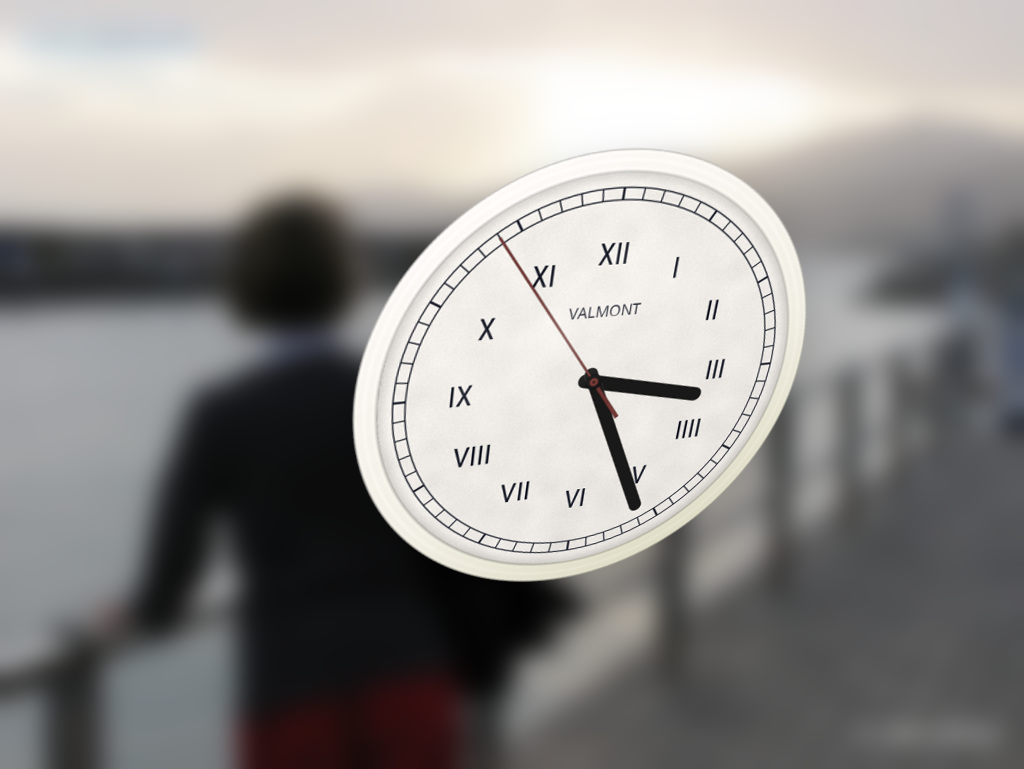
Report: 3:25:54
